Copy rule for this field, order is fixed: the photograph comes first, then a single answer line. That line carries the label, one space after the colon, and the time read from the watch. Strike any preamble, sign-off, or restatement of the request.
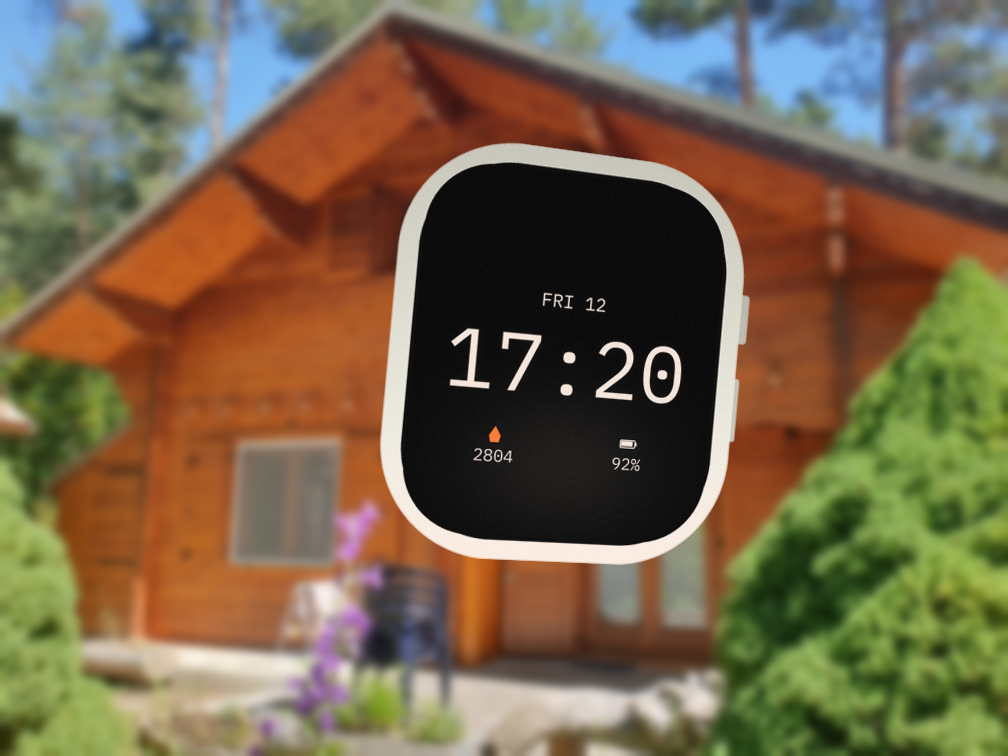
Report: 17:20
